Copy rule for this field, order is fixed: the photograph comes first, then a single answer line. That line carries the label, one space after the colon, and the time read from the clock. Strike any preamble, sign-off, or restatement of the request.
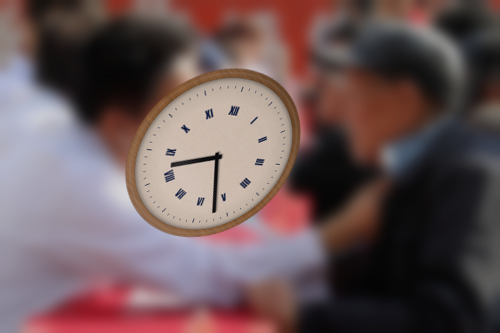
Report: 8:27
